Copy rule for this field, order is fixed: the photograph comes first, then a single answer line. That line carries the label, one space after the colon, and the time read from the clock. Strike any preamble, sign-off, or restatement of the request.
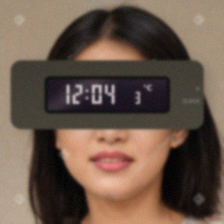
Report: 12:04
